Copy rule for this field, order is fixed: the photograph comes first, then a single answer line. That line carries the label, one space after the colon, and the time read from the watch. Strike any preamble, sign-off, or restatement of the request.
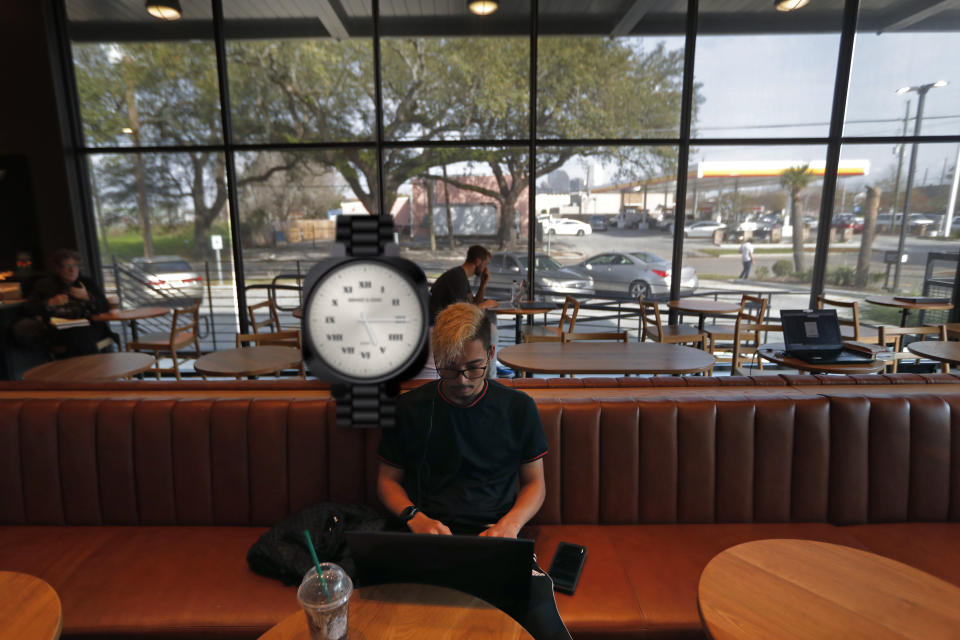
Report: 5:15
